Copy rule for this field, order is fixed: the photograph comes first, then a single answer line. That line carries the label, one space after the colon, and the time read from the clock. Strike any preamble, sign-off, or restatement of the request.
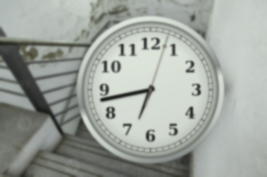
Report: 6:43:03
